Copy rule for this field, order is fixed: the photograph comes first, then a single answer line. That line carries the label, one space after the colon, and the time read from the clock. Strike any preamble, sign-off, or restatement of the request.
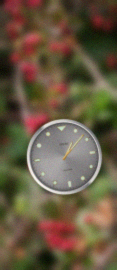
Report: 1:08
